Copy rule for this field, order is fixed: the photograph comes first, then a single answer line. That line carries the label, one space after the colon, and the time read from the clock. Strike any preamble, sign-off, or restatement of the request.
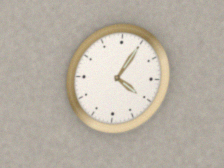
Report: 4:05
